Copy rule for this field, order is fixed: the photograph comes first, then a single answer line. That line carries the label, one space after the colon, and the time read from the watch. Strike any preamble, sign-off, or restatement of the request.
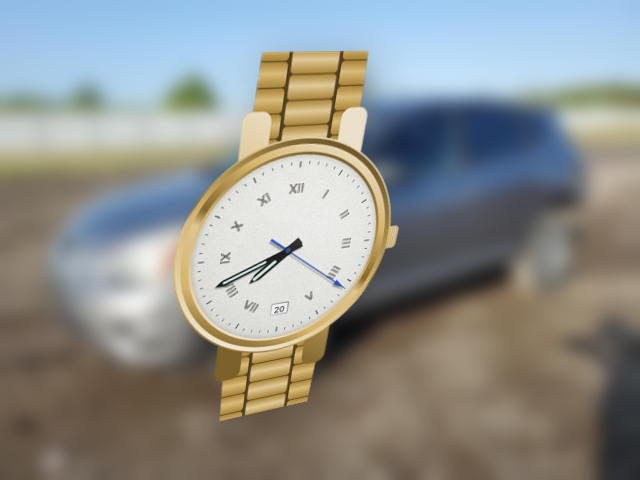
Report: 7:41:21
